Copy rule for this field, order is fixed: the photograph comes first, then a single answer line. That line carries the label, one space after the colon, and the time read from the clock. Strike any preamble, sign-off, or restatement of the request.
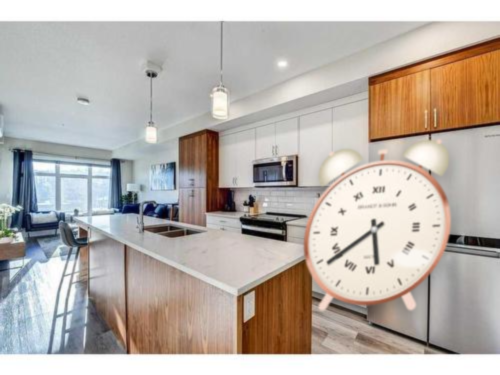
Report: 5:39
